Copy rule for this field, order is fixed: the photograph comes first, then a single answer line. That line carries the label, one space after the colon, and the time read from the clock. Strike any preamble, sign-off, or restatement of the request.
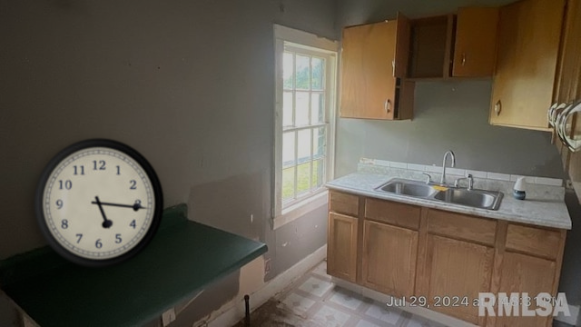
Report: 5:16
